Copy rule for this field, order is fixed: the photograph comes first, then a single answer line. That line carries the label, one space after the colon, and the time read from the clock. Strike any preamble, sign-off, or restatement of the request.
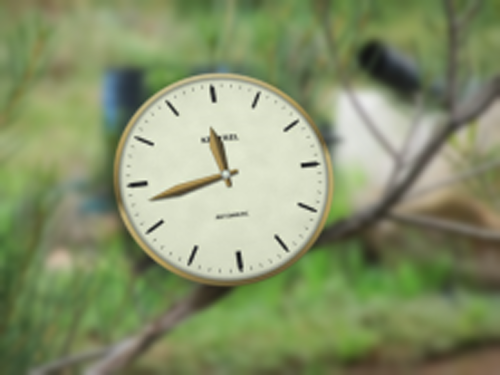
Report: 11:43
